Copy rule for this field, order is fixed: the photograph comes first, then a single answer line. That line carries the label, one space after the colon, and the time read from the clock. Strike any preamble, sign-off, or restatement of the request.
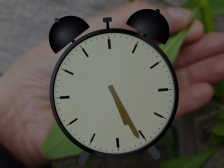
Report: 5:26
